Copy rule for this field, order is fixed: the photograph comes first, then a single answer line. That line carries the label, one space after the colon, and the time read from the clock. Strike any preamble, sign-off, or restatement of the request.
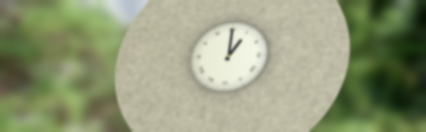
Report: 1:00
